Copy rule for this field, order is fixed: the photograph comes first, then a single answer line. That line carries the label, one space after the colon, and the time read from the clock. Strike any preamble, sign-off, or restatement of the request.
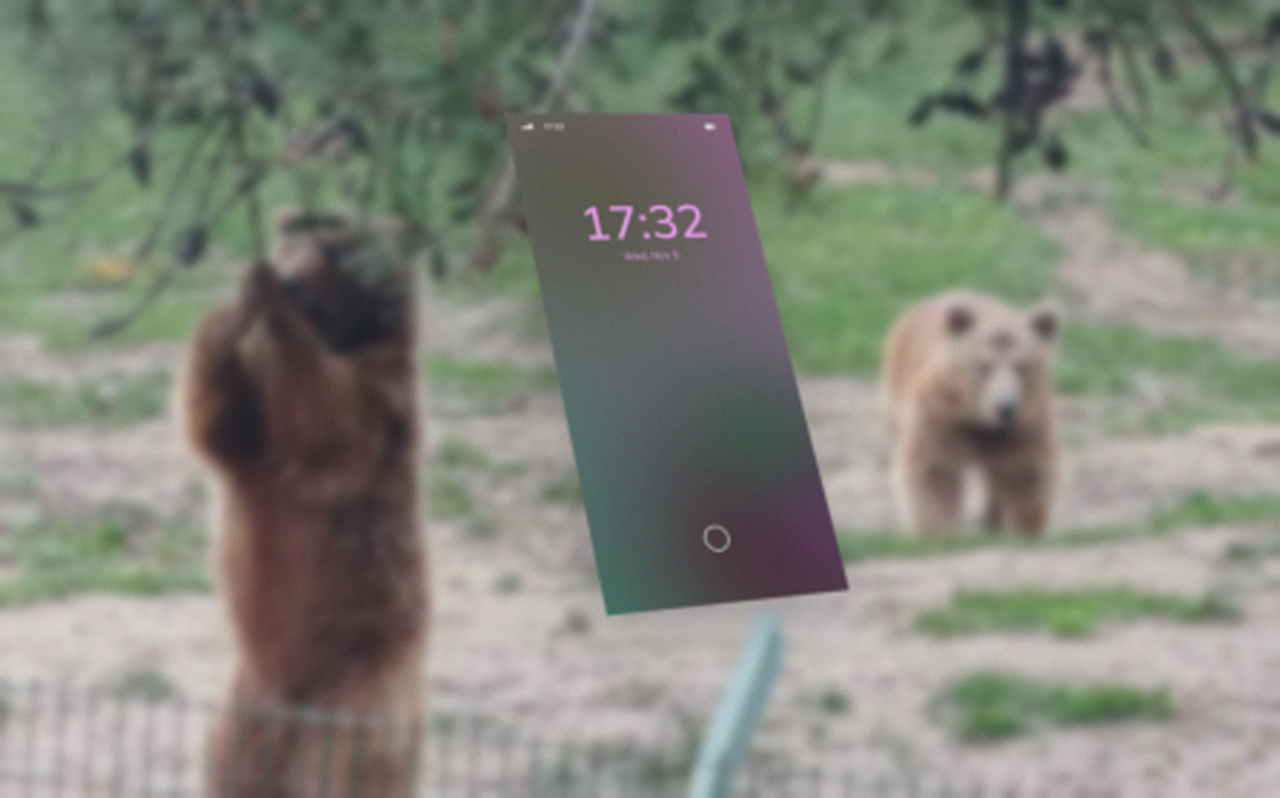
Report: 17:32
